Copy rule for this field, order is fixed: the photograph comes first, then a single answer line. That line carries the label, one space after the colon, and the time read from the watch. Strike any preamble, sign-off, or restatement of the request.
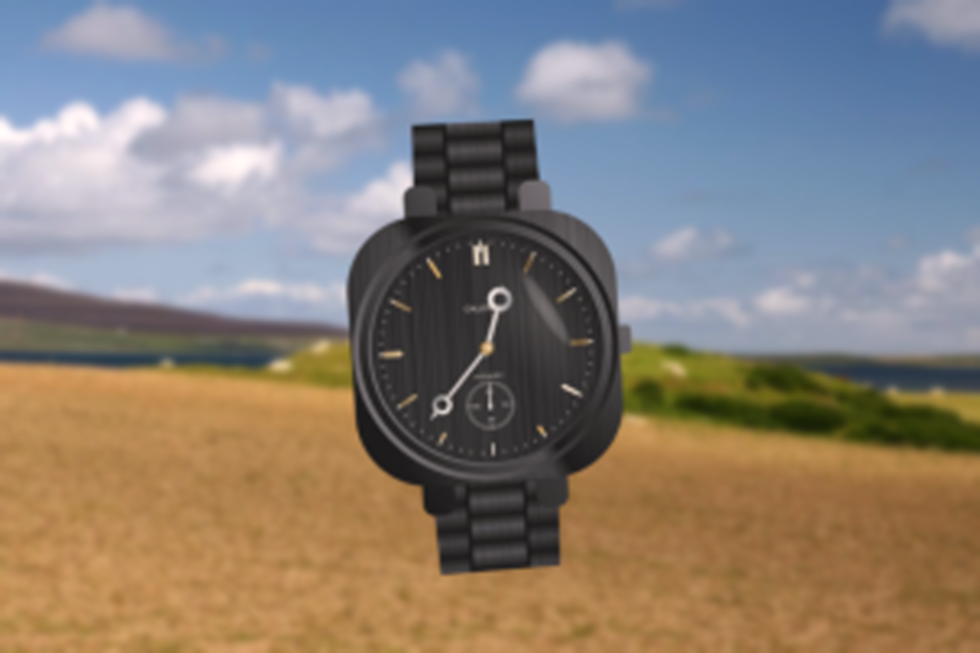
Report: 12:37
